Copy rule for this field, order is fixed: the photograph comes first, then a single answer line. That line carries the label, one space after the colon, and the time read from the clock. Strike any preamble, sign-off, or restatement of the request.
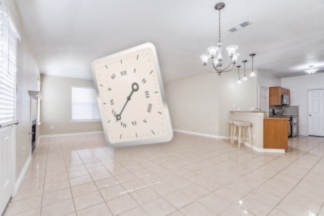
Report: 1:38
